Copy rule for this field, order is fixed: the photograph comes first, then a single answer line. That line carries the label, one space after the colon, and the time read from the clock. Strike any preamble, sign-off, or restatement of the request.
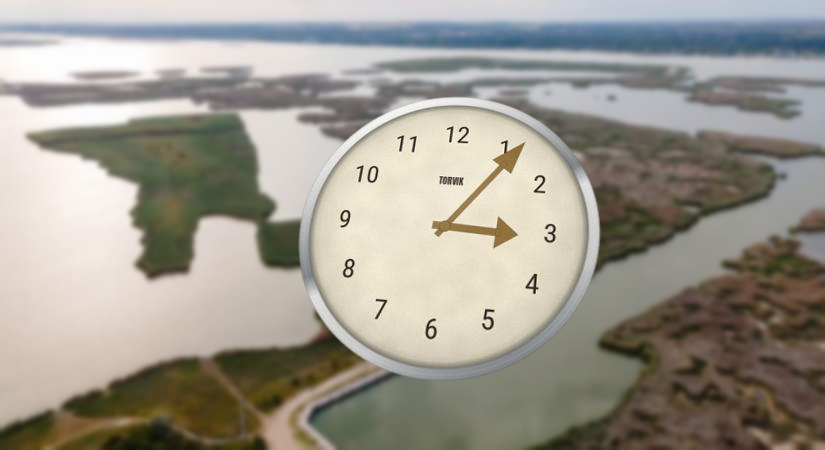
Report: 3:06
